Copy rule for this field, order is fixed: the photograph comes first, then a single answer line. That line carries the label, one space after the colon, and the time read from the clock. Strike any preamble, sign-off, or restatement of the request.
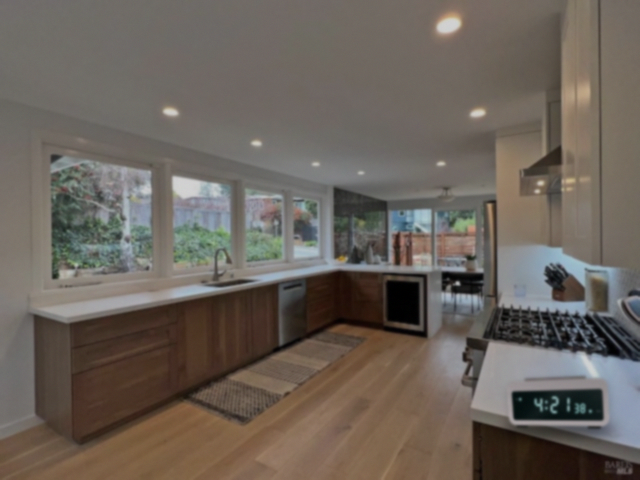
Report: 4:21
